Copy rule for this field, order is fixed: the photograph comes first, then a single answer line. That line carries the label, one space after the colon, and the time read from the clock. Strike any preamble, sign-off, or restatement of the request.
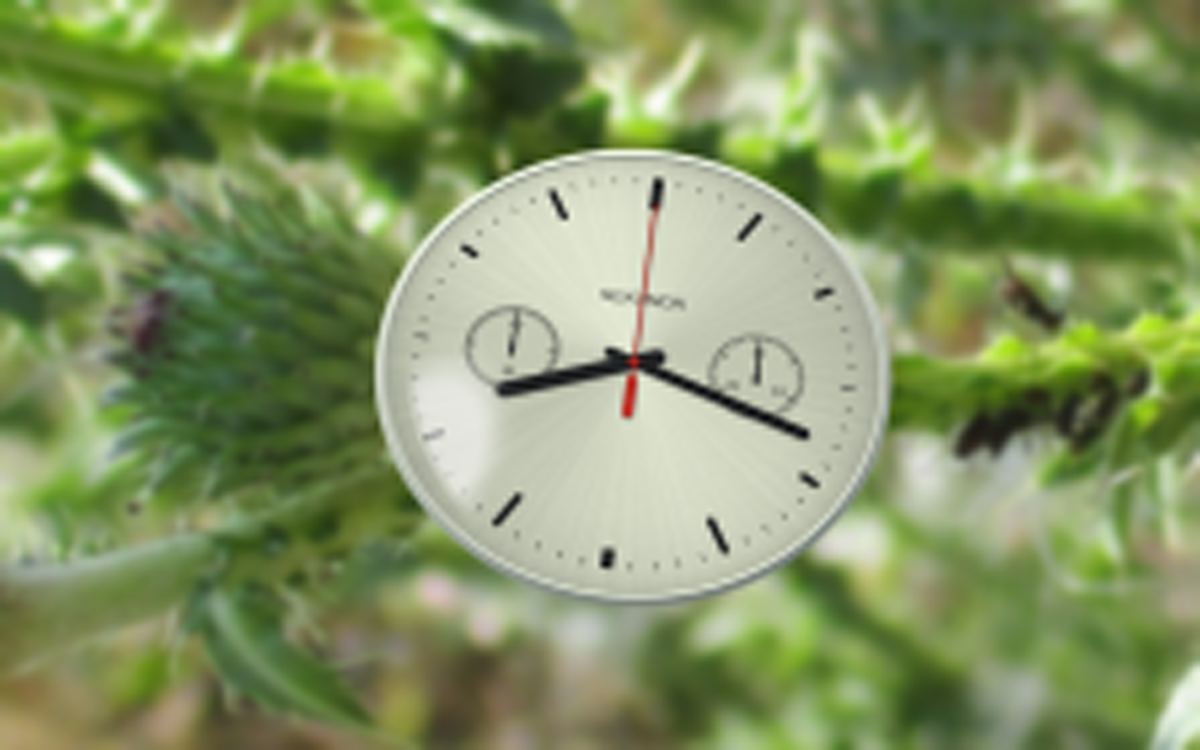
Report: 8:18
